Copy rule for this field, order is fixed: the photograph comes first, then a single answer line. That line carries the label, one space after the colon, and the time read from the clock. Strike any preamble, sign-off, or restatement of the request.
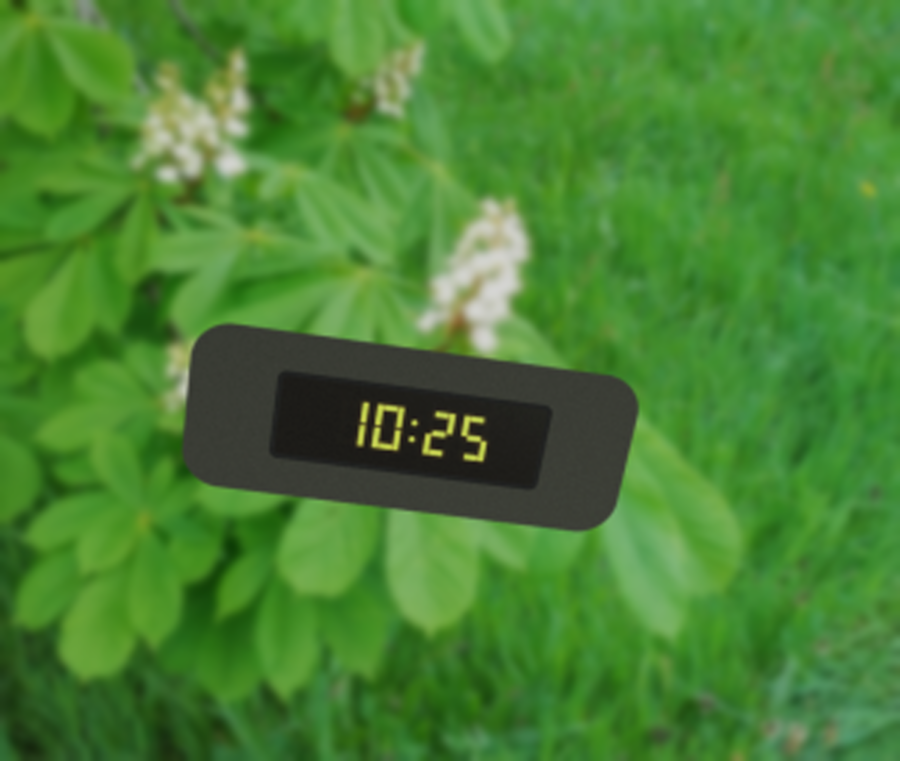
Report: 10:25
